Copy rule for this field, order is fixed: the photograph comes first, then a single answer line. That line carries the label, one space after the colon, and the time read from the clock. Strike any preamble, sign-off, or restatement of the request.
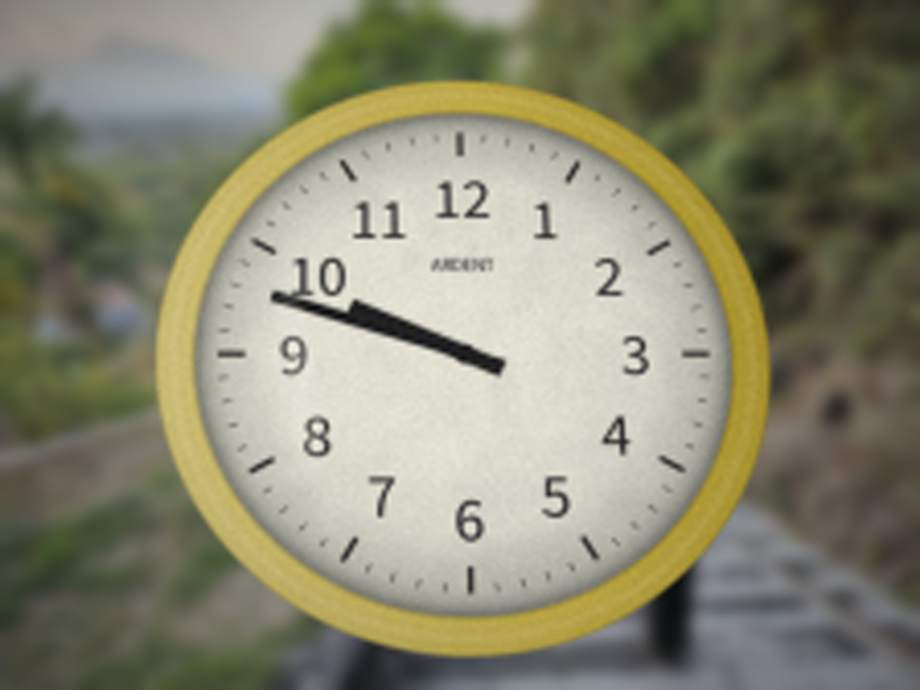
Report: 9:48
